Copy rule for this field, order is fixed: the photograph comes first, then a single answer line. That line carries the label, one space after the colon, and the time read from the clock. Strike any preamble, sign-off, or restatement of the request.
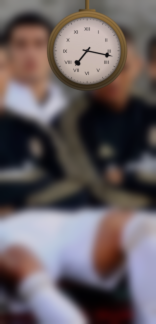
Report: 7:17
